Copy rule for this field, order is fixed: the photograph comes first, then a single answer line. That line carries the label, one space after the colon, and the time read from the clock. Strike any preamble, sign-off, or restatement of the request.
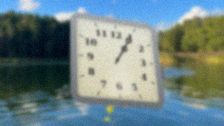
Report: 1:05
